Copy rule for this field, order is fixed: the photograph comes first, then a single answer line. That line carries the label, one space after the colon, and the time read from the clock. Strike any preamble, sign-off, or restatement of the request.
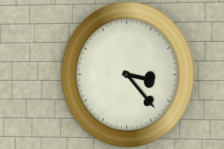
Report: 3:23
